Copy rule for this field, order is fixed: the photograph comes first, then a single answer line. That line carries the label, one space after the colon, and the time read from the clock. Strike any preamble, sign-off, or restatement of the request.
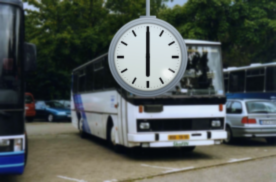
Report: 6:00
